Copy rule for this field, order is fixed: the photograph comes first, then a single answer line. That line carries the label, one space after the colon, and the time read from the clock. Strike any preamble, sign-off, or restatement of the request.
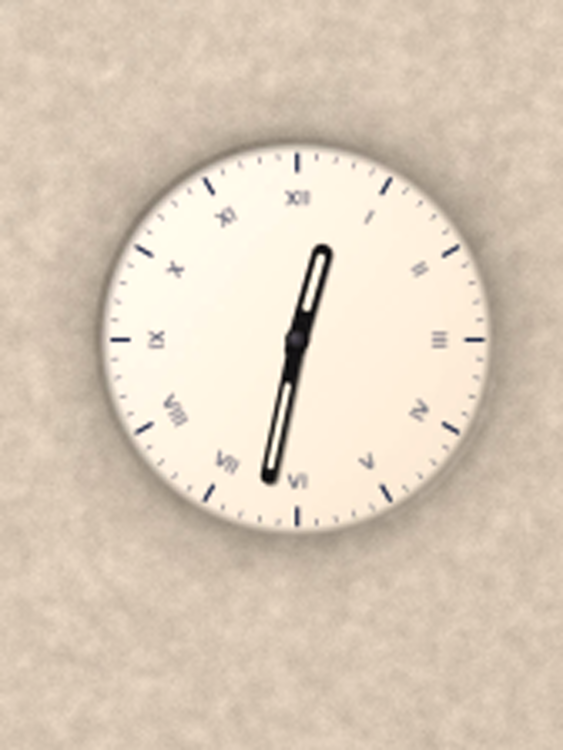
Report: 12:32
